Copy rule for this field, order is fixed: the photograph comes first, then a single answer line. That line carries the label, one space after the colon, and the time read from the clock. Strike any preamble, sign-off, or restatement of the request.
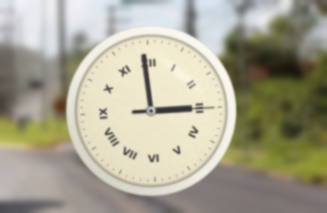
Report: 2:59:15
